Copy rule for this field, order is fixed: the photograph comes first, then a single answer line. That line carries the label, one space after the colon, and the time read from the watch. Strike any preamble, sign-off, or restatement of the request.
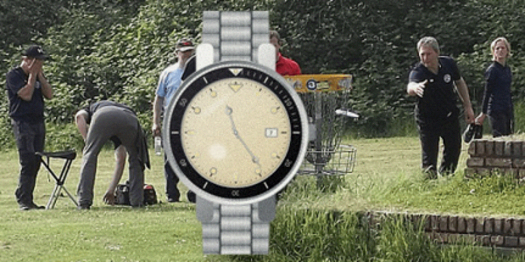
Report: 11:24
